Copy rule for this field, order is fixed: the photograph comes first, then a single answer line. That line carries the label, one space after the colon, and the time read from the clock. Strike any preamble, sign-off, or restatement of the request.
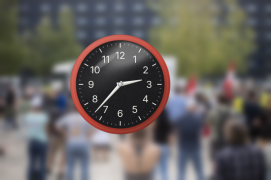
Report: 2:37
